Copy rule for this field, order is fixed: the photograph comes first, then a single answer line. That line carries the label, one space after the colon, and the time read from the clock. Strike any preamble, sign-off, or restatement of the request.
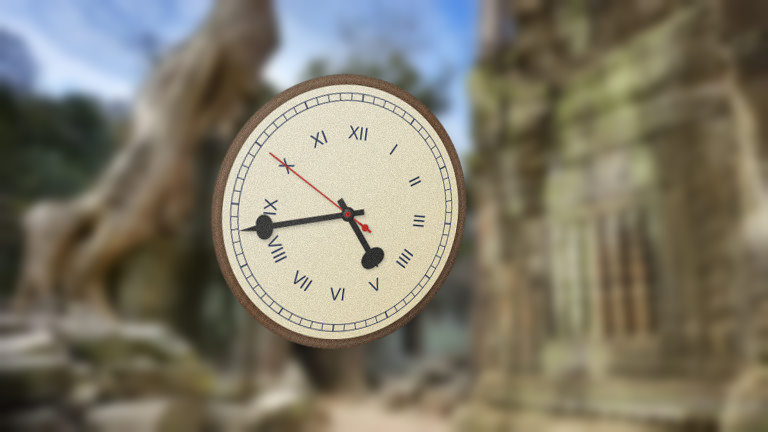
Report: 4:42:50
